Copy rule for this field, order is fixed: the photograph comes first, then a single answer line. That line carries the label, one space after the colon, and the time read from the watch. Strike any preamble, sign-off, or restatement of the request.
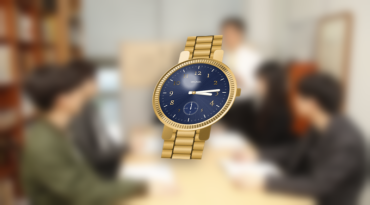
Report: 3:14
